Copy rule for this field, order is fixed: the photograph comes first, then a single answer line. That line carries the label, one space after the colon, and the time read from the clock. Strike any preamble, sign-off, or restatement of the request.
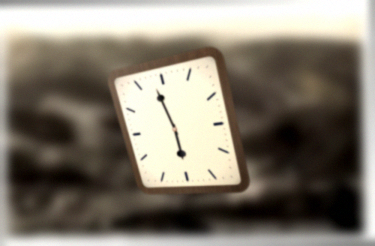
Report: 5:58
